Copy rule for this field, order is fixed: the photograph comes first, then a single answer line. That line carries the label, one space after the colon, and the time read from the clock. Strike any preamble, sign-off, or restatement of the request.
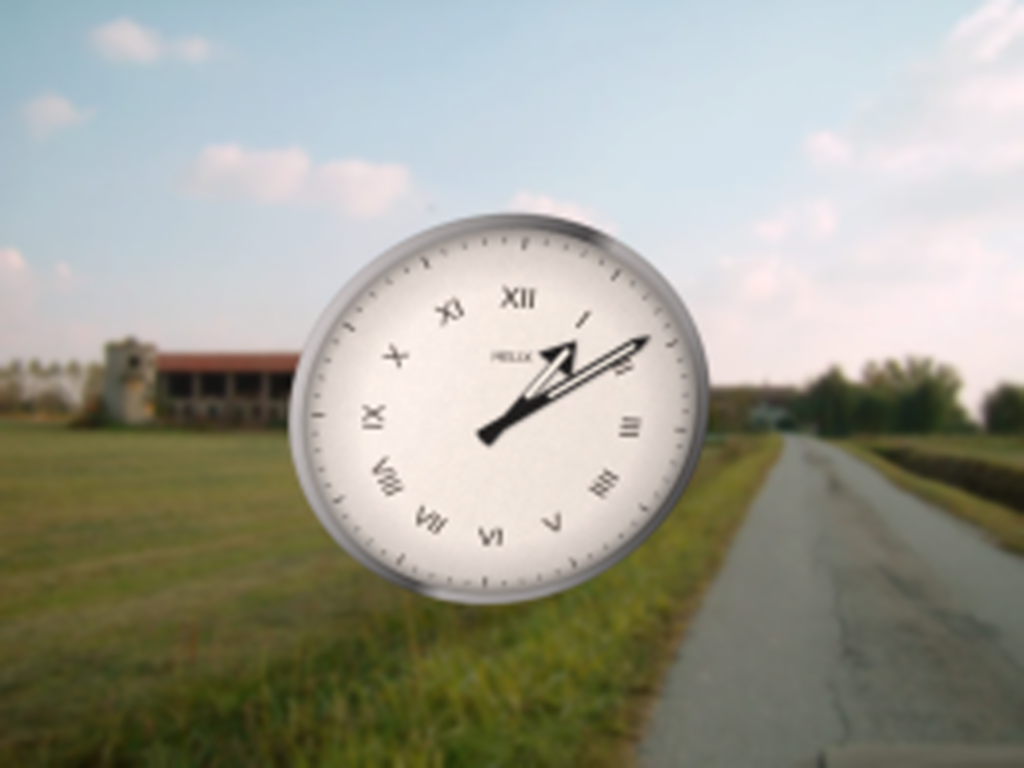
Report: 1:09
